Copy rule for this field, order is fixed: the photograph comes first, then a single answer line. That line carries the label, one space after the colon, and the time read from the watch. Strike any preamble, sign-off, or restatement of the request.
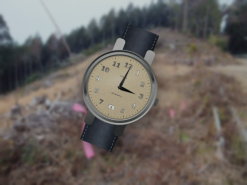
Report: 3:01
